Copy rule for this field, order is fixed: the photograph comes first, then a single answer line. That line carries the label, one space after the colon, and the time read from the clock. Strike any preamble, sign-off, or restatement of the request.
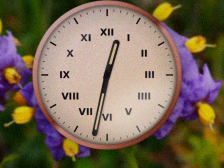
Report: 12:32
